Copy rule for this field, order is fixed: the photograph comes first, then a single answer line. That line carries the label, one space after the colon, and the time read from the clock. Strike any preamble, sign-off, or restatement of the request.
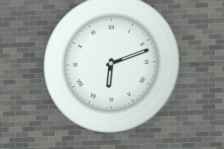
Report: 6:12
